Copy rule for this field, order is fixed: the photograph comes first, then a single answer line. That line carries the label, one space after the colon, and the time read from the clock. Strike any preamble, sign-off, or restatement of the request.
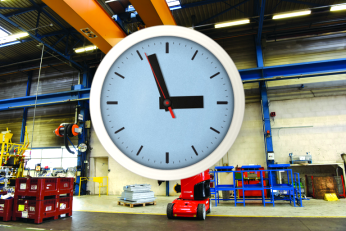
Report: 2:56:56
